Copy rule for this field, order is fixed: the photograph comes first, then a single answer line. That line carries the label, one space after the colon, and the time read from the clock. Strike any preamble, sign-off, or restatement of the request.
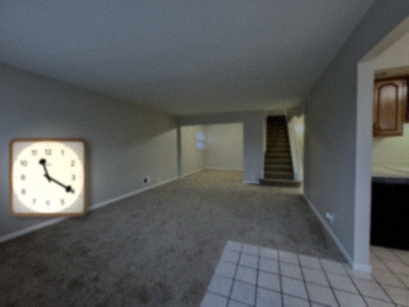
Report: 11:20
